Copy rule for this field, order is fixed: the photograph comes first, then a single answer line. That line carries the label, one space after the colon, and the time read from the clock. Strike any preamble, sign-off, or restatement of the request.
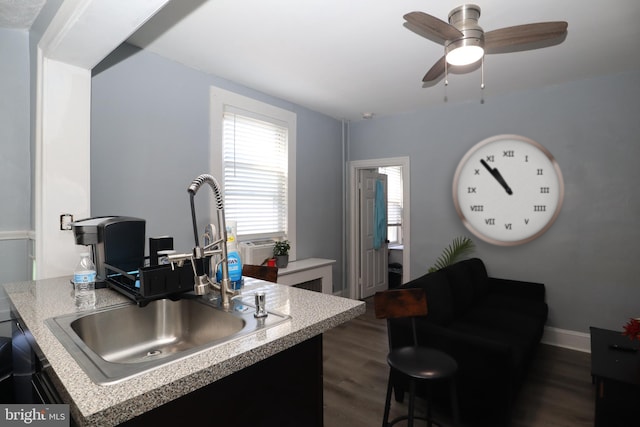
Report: 10:53
